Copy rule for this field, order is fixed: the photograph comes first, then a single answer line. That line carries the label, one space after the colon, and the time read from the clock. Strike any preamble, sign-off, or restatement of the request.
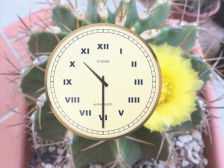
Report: 10:30
